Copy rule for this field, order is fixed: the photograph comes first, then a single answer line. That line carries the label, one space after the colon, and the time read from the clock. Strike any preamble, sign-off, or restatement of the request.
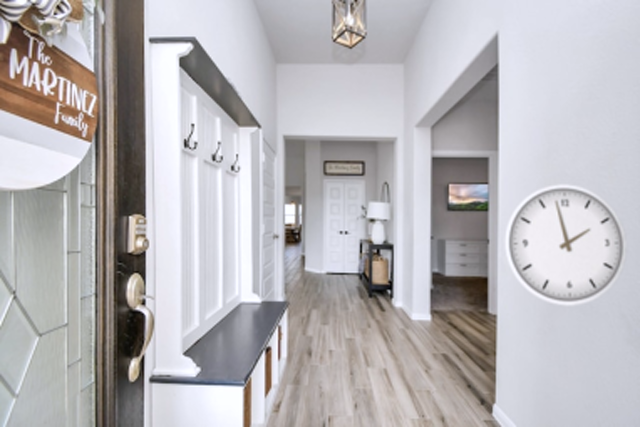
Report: 1:58
